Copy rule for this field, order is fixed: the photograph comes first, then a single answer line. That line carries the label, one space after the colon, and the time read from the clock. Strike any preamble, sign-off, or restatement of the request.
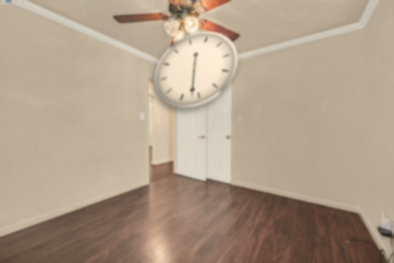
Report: 11:27
